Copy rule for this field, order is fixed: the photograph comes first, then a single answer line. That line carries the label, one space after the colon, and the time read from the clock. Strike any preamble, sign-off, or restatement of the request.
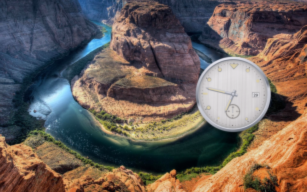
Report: 6:47
